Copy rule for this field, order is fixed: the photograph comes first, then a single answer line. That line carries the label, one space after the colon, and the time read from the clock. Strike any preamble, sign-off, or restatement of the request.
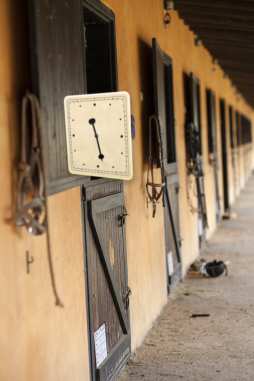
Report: 11:28
